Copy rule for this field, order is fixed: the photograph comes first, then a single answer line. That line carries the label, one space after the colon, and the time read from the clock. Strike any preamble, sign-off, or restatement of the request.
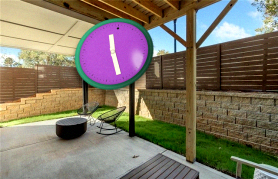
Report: 11:26
